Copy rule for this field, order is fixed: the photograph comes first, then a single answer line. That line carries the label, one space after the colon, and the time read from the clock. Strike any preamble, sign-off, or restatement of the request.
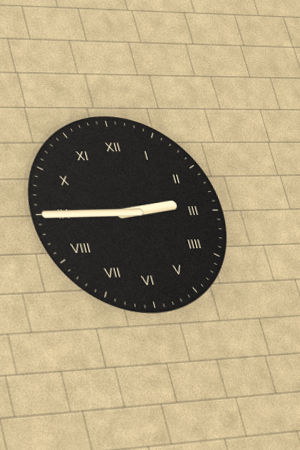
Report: 2:45
